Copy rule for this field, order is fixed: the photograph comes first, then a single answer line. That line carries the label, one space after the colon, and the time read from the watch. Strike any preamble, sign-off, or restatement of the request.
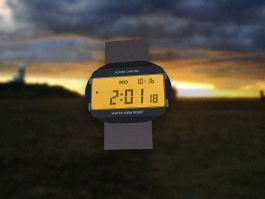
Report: 2:01:18
